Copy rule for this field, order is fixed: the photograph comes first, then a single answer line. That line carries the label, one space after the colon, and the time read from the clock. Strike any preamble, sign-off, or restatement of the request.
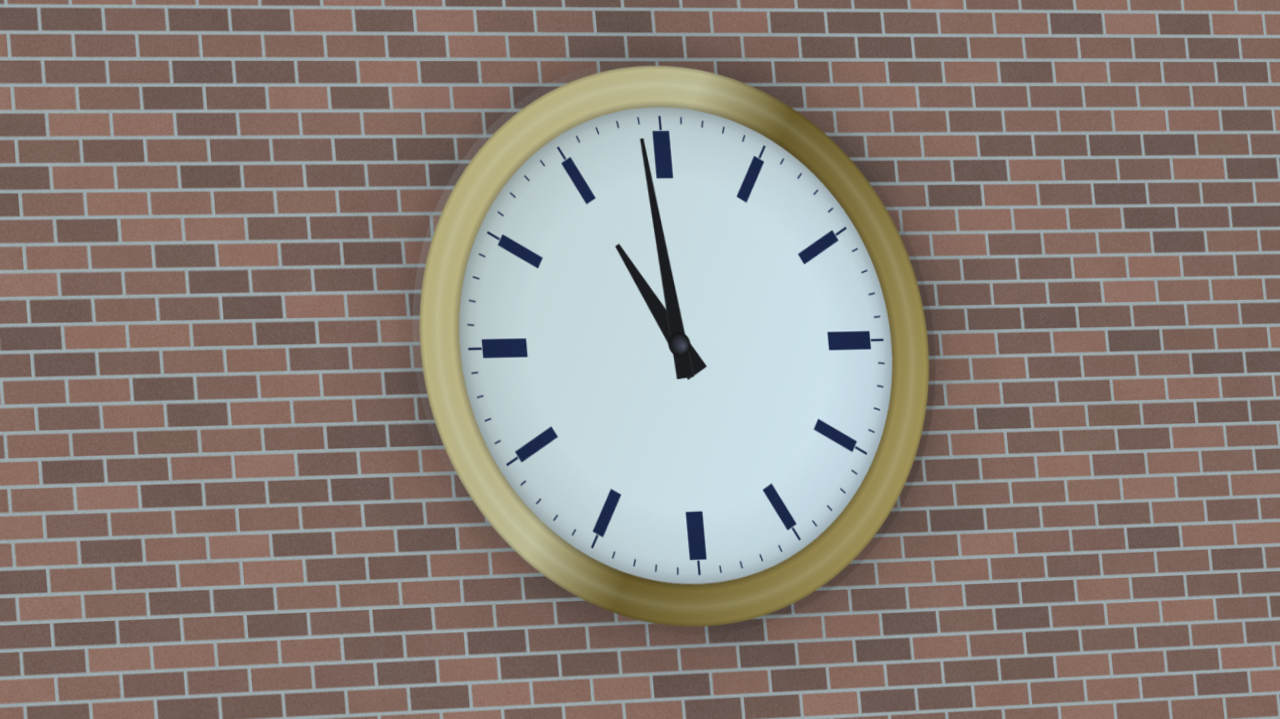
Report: 10:59
